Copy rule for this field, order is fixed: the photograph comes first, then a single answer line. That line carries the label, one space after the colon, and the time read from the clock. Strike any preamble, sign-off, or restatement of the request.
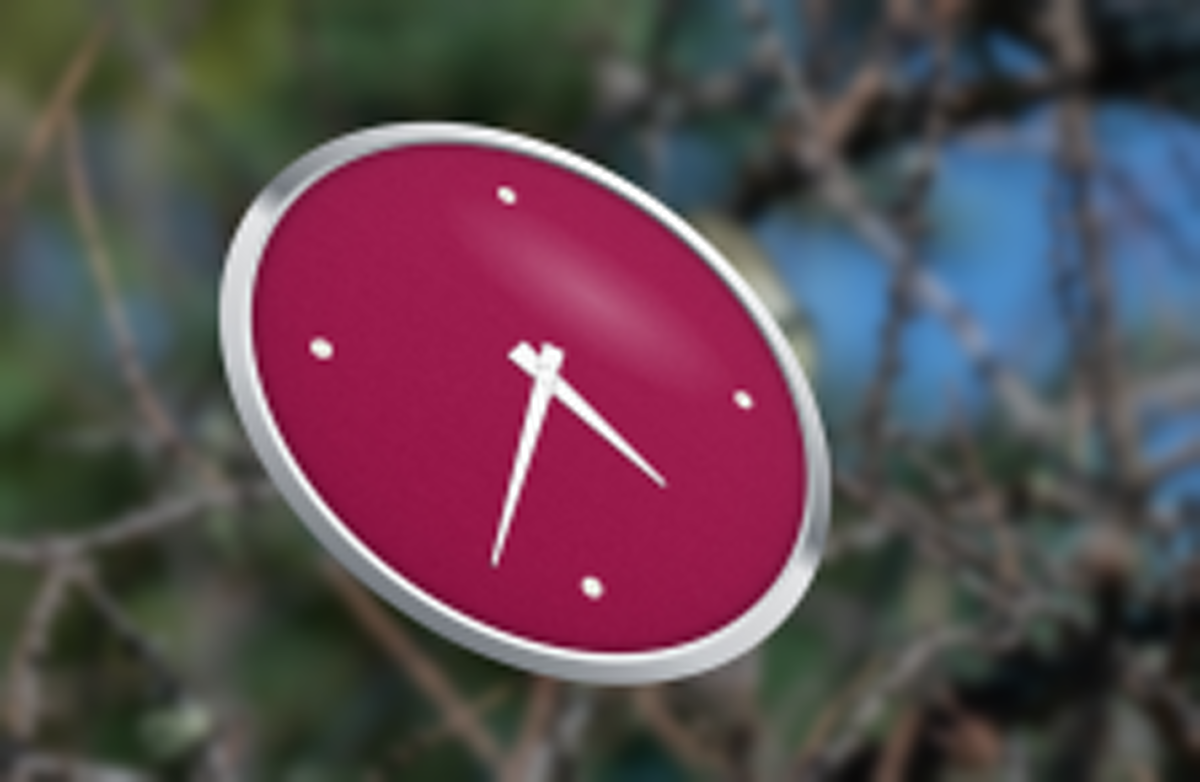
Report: 4:34
